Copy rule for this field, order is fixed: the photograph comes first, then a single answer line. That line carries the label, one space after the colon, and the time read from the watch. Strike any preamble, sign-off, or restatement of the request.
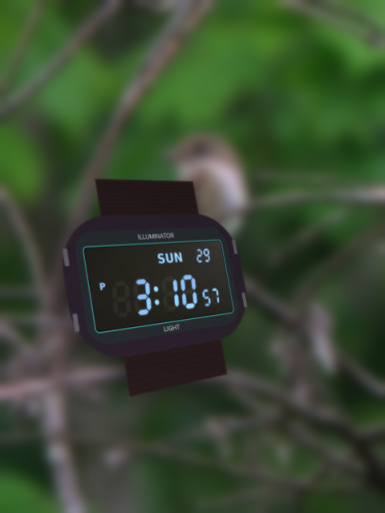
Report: 3:10:57
